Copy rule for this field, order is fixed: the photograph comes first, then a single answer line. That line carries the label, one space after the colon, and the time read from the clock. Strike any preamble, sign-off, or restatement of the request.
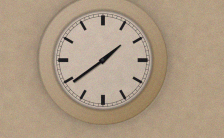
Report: 1:39
